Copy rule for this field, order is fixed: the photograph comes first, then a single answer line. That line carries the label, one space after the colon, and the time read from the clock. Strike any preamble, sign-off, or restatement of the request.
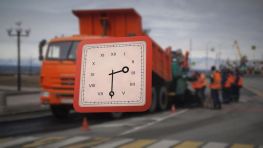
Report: 2:30
